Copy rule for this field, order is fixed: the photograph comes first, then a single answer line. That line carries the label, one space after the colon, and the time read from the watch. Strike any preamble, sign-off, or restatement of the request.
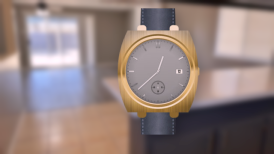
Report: 12:38
